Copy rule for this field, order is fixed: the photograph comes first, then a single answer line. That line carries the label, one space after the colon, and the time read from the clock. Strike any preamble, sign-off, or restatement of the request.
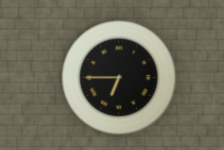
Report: 6:45
